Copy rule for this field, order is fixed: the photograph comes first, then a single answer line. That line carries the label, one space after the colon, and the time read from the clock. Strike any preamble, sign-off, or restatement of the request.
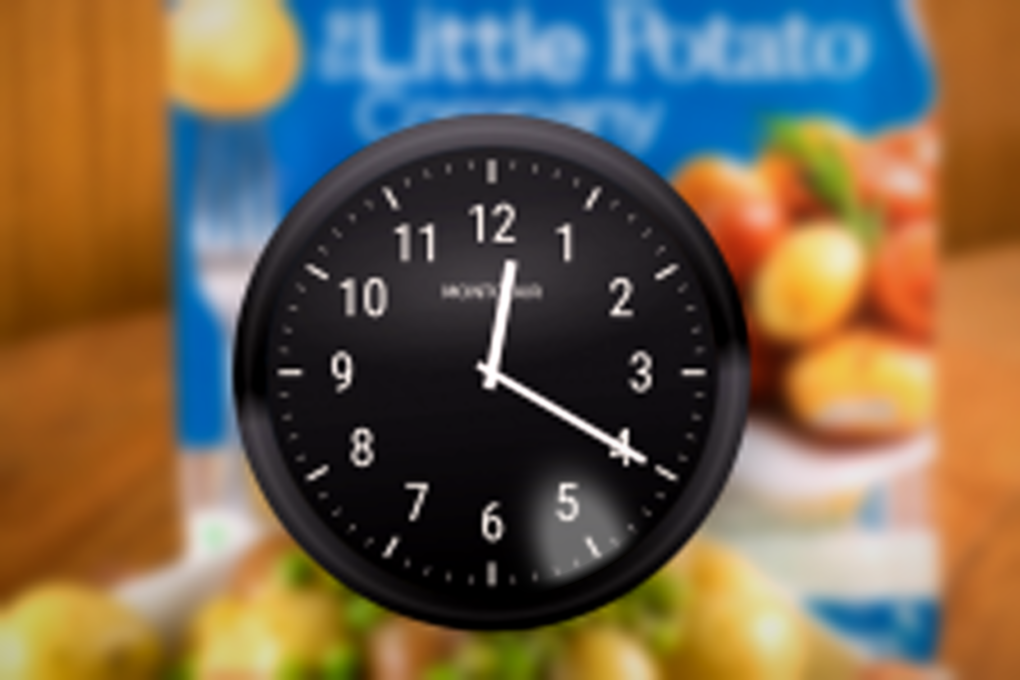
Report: 12:20
